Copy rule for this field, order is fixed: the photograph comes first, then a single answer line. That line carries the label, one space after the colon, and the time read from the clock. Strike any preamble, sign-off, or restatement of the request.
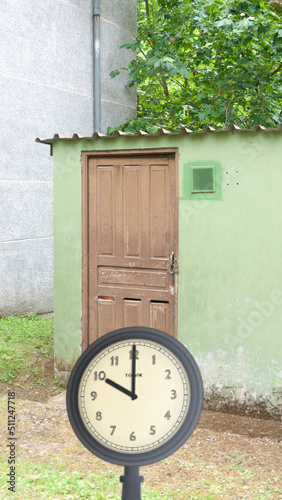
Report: 10:00
